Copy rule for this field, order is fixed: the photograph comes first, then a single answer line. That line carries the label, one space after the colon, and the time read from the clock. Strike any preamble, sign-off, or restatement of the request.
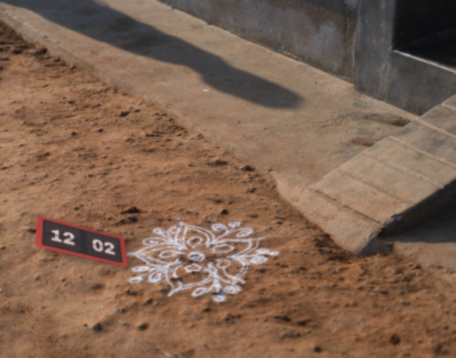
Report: 12:02
